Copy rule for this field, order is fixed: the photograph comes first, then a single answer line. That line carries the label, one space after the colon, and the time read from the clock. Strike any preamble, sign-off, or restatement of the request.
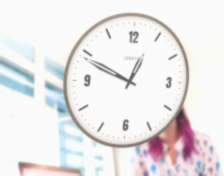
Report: 12:49
